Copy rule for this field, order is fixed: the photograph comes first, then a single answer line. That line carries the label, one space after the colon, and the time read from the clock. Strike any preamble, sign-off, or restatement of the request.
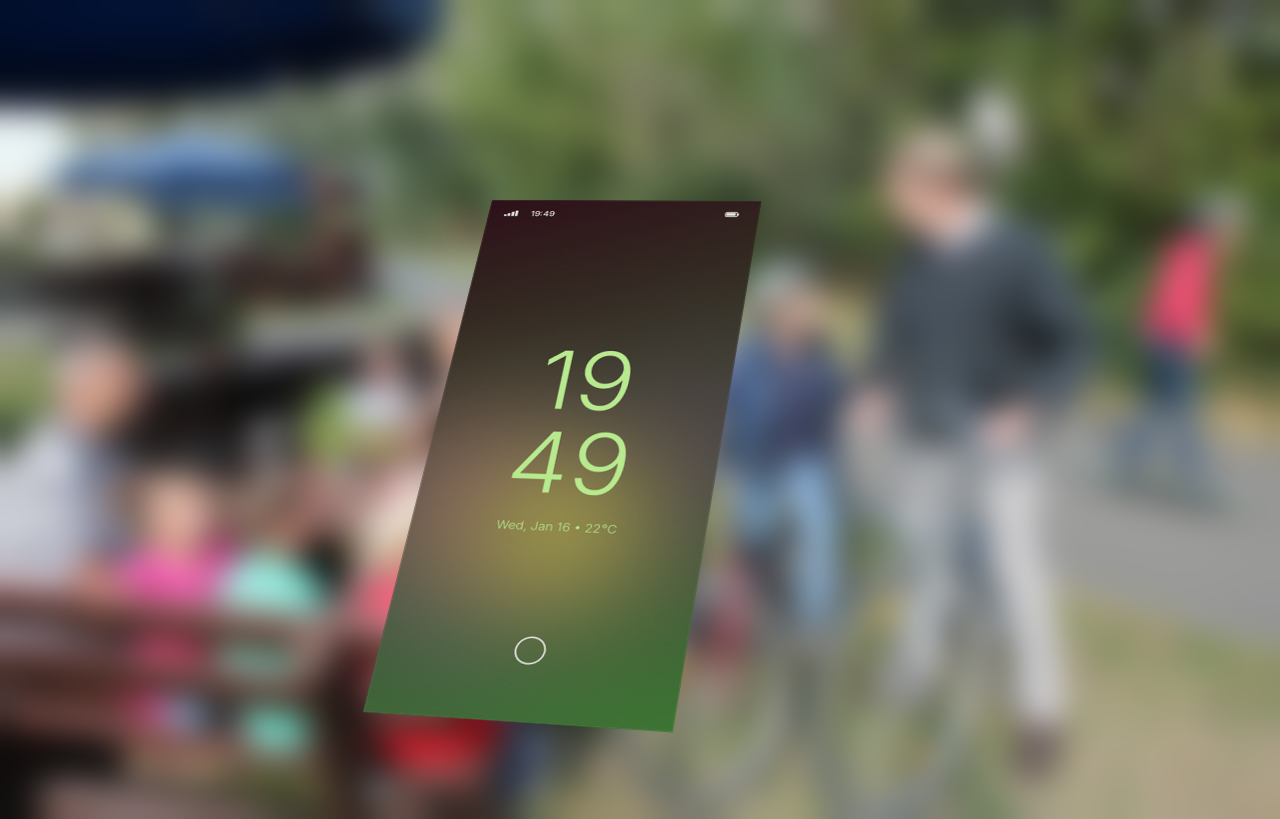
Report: 19:49
